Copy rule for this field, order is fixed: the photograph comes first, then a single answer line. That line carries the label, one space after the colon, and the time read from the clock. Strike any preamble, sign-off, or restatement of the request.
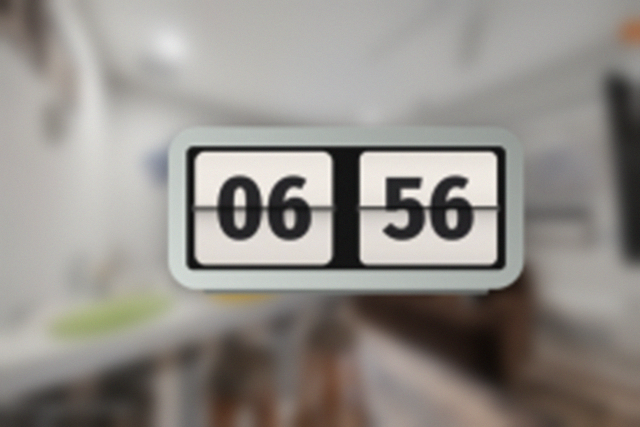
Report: 6:56
